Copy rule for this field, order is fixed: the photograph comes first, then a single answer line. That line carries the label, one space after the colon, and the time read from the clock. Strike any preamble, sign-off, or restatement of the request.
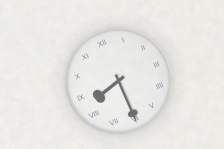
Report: 8:30
